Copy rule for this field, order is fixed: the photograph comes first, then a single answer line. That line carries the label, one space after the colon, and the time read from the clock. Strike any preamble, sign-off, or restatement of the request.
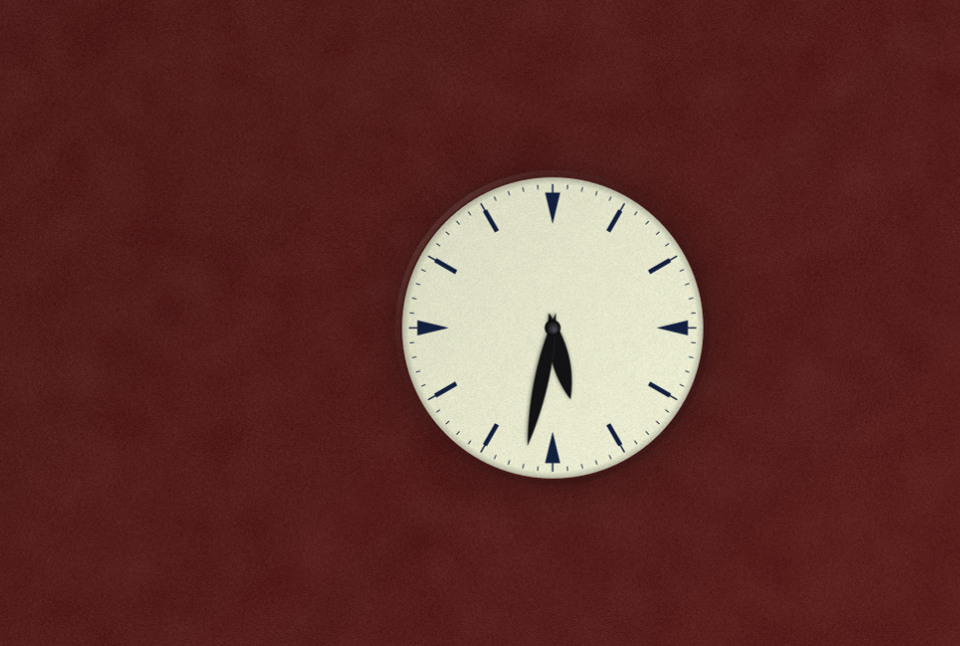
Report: 5:32
